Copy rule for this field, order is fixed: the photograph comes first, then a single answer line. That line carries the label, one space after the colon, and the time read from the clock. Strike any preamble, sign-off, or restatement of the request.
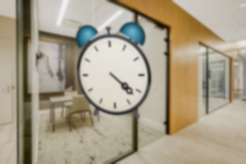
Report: 4:22
